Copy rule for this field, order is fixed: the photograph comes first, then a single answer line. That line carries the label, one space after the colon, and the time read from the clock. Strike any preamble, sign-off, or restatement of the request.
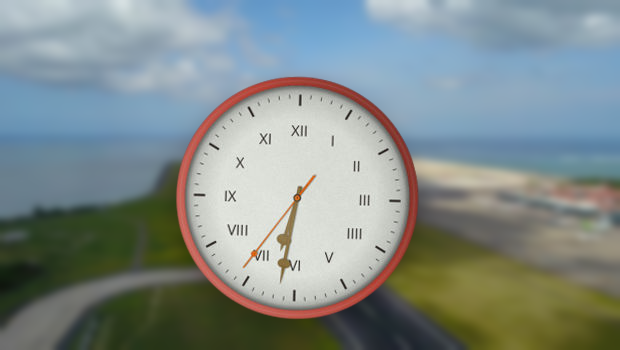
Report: 6:31:36
